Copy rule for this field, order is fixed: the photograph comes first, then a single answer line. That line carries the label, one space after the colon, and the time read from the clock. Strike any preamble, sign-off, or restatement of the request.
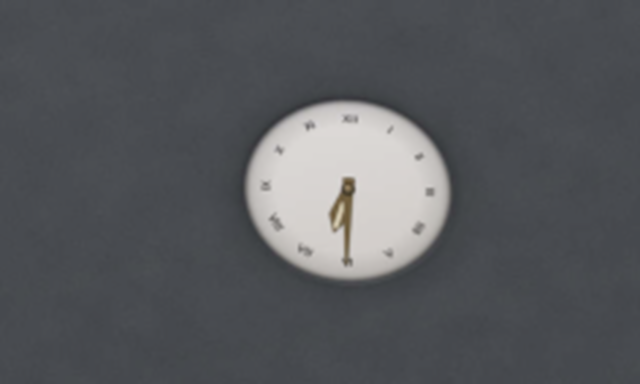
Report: 6:30
